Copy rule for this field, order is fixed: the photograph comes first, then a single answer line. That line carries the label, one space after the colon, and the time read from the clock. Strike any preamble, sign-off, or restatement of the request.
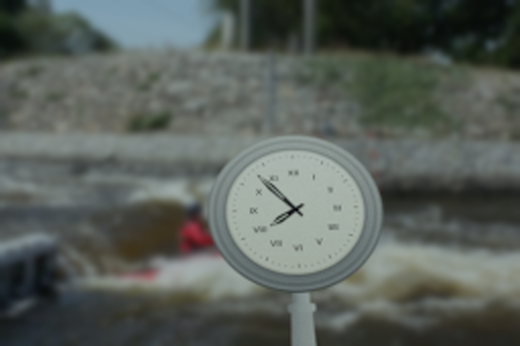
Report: 7:53
